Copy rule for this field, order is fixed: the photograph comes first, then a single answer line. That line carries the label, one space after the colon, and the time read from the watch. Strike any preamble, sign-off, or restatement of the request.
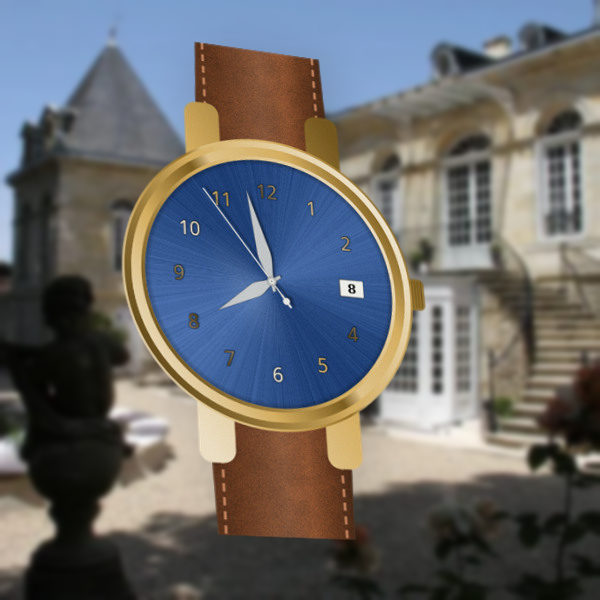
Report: 7:57:54
